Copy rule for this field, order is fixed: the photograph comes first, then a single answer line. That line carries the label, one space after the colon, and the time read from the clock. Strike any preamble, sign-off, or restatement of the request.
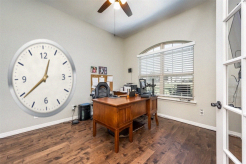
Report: 12:39
